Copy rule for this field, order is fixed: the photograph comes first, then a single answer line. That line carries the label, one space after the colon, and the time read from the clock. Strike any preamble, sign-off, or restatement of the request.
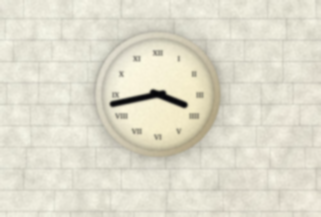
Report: 3:43
